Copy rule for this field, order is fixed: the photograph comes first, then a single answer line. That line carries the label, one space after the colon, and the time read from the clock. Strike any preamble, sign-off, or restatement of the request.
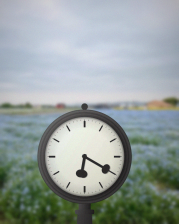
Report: 6:20
